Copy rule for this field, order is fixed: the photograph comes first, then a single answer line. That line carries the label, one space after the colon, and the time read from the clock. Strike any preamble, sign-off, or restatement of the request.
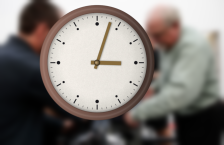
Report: 3:03
